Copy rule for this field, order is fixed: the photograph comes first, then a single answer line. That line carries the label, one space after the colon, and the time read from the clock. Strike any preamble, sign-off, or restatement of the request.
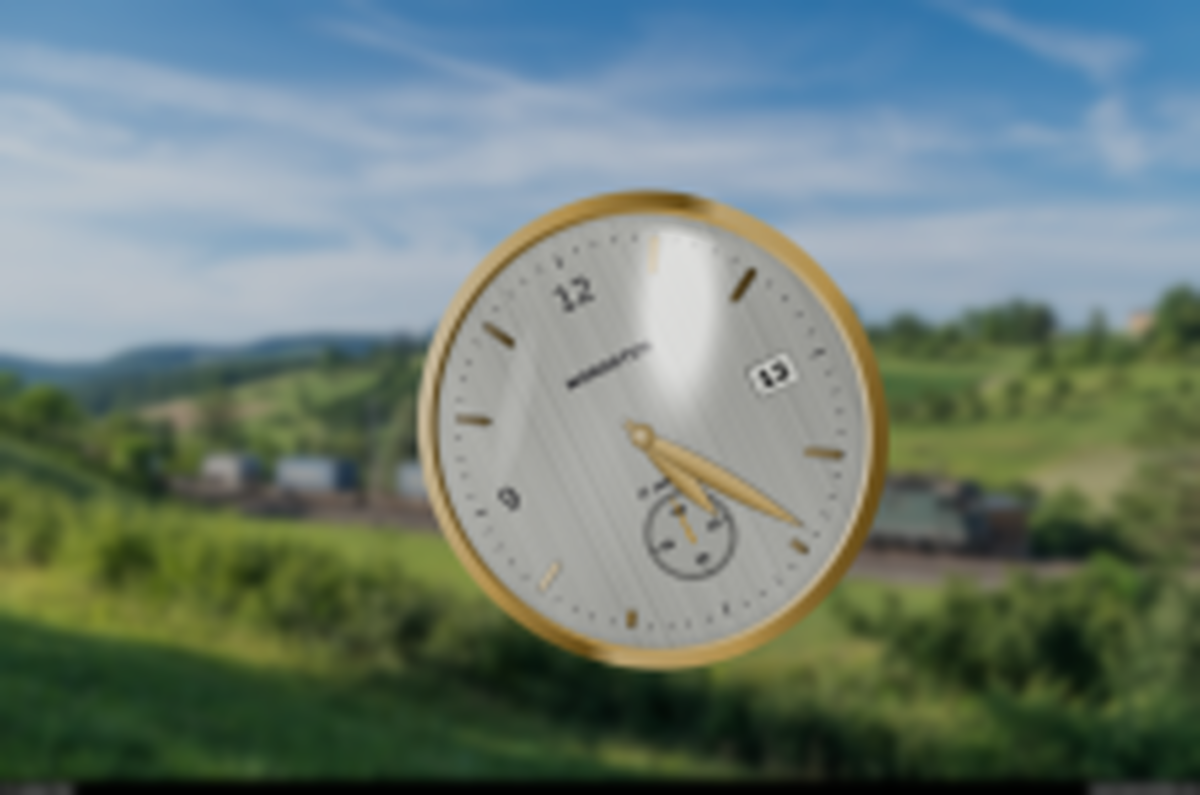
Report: 5:24
